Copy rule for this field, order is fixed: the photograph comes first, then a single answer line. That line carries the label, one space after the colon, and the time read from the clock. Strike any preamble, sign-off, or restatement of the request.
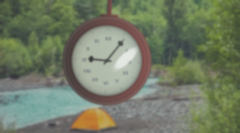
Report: 9:06
